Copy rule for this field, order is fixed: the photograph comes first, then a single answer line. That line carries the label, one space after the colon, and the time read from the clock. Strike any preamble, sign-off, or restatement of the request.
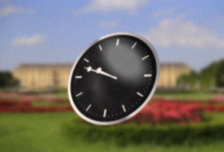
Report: 9:48
